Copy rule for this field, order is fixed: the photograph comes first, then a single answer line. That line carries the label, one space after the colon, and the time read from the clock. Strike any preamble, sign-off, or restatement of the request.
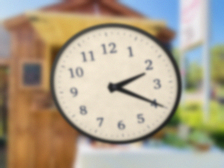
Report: 2:20
